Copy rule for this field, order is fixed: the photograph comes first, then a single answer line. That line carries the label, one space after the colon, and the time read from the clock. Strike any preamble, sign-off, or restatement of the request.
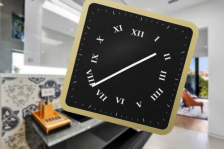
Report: 1:38
